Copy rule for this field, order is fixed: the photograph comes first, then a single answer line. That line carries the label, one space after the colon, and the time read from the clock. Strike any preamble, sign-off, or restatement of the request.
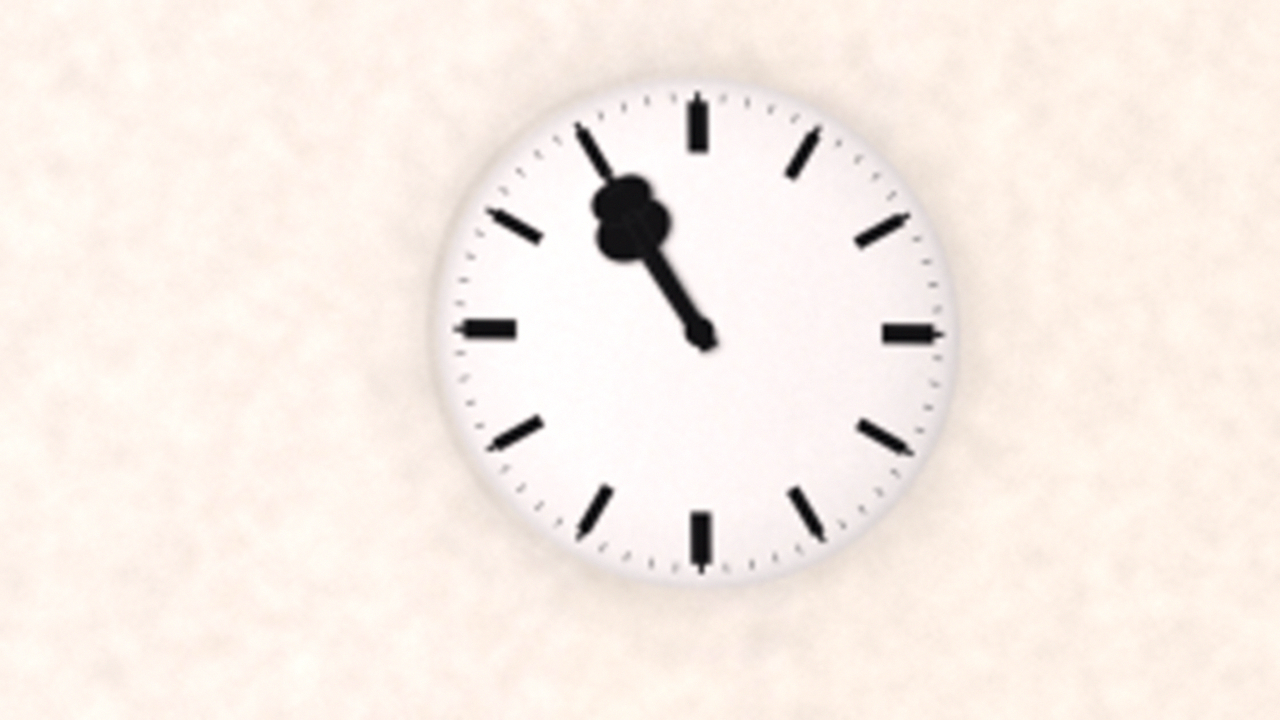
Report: 10:55
